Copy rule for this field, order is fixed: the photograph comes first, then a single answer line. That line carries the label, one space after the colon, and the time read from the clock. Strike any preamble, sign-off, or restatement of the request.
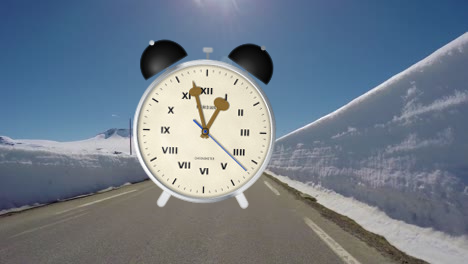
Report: 12:57:22
